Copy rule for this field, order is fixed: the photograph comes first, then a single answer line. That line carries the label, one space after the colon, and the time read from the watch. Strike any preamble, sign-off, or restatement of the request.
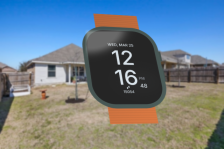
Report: 12:16
